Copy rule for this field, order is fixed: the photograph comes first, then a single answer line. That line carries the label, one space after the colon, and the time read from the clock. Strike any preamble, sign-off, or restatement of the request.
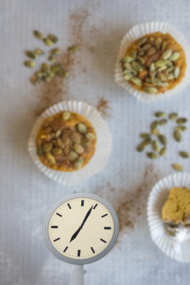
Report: 7:04
